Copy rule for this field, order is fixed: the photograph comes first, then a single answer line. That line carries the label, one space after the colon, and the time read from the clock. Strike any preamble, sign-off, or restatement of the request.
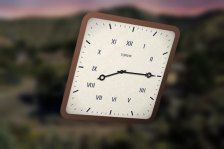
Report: 8:15
